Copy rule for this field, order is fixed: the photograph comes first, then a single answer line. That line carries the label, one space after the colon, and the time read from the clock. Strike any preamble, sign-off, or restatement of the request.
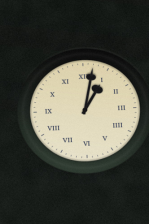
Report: 1:02
